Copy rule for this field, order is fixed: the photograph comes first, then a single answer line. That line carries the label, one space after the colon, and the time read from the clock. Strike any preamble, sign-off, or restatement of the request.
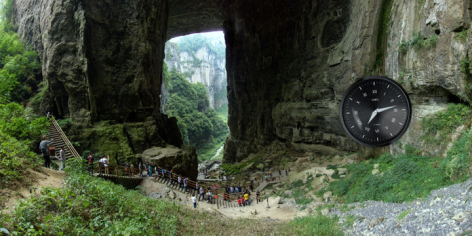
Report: 7:13
